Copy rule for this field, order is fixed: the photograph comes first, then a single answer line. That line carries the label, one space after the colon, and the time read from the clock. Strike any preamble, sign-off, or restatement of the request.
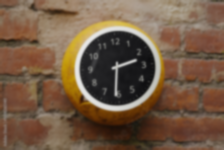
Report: 2:31
